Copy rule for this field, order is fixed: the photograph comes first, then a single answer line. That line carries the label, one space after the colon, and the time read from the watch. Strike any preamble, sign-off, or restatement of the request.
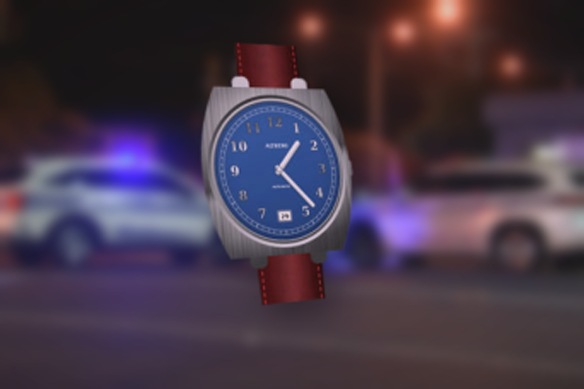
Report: 1:23
